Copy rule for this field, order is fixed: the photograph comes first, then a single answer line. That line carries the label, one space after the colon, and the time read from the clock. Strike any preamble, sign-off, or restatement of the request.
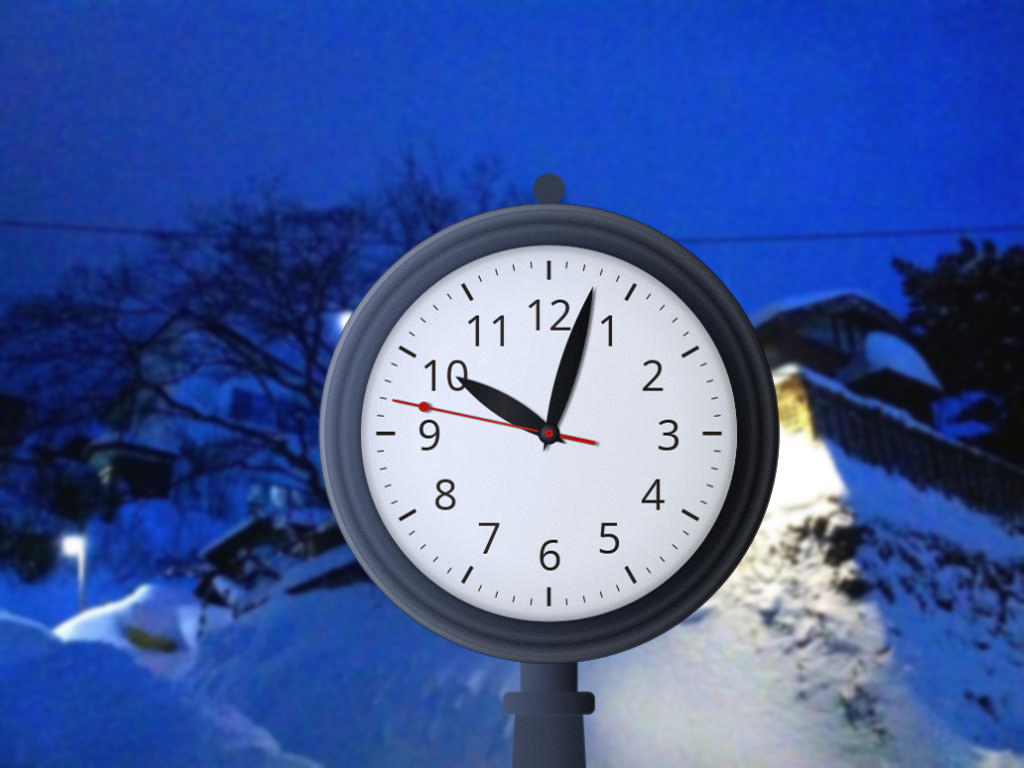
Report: 10:02:47
